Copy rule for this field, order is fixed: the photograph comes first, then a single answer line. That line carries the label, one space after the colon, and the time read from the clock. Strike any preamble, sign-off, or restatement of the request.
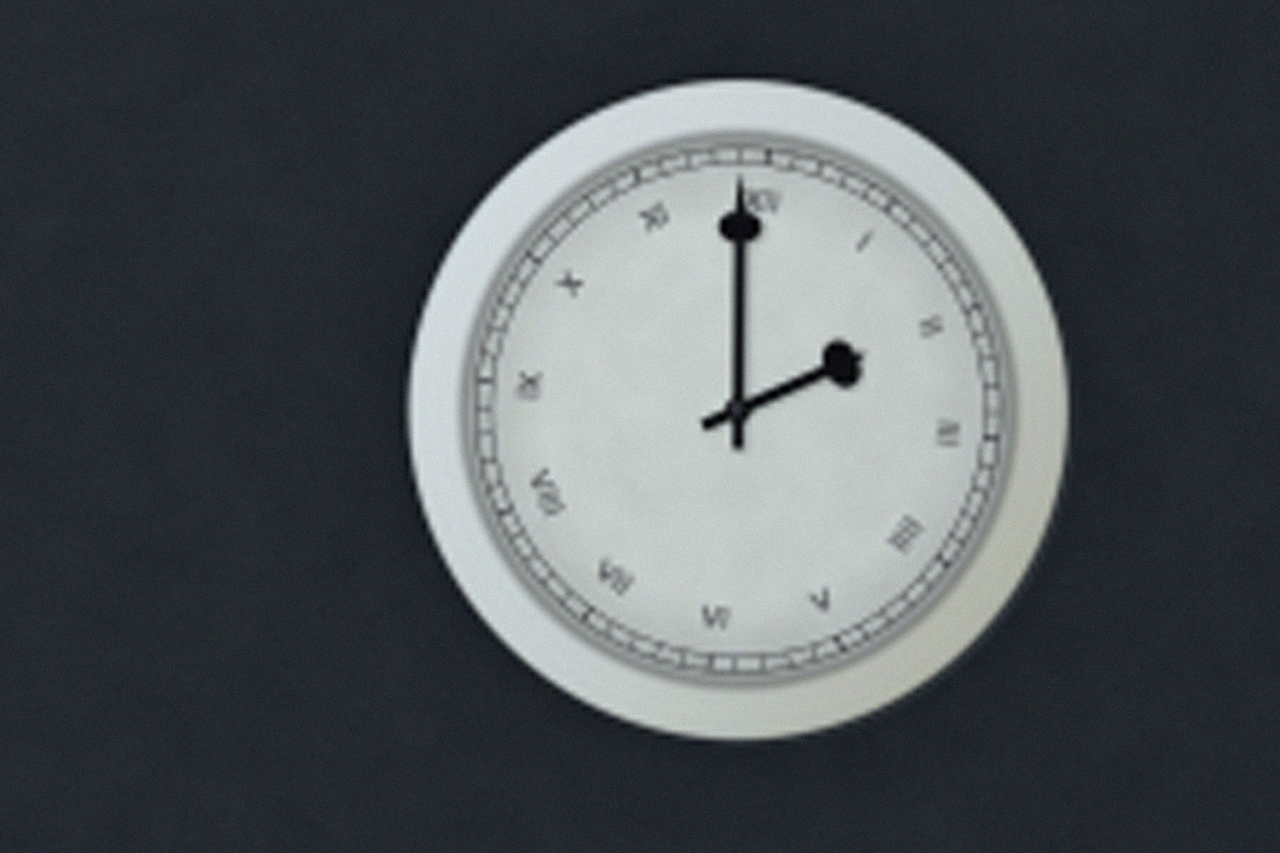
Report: 1:59
